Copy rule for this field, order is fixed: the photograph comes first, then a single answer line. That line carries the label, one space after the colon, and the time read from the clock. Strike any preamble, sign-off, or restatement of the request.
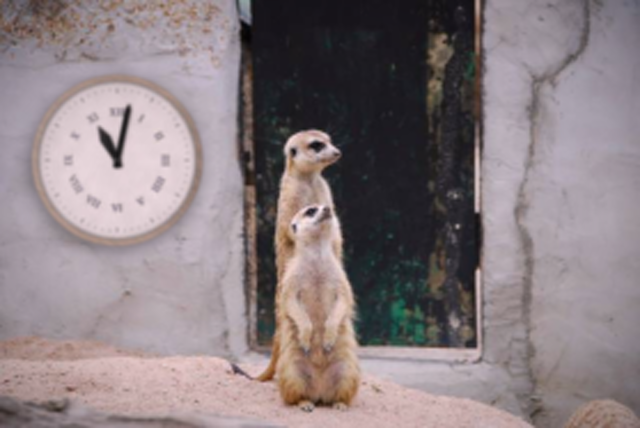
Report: 11:02
